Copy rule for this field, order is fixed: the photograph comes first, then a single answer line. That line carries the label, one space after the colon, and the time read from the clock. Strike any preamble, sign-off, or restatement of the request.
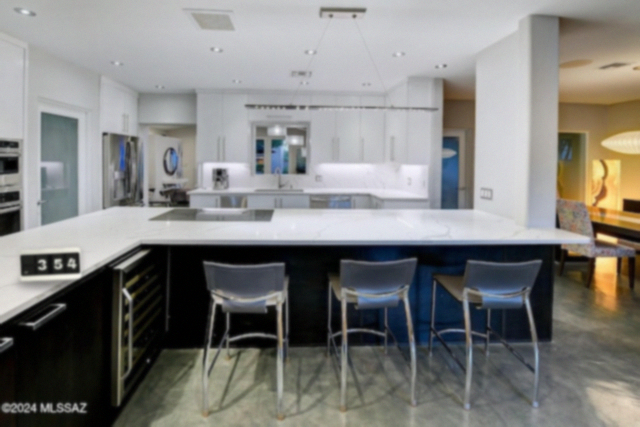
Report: 3:54
